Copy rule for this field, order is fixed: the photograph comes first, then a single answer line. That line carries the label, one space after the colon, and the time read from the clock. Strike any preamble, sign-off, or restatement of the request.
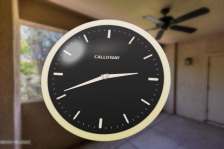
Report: 2:41
